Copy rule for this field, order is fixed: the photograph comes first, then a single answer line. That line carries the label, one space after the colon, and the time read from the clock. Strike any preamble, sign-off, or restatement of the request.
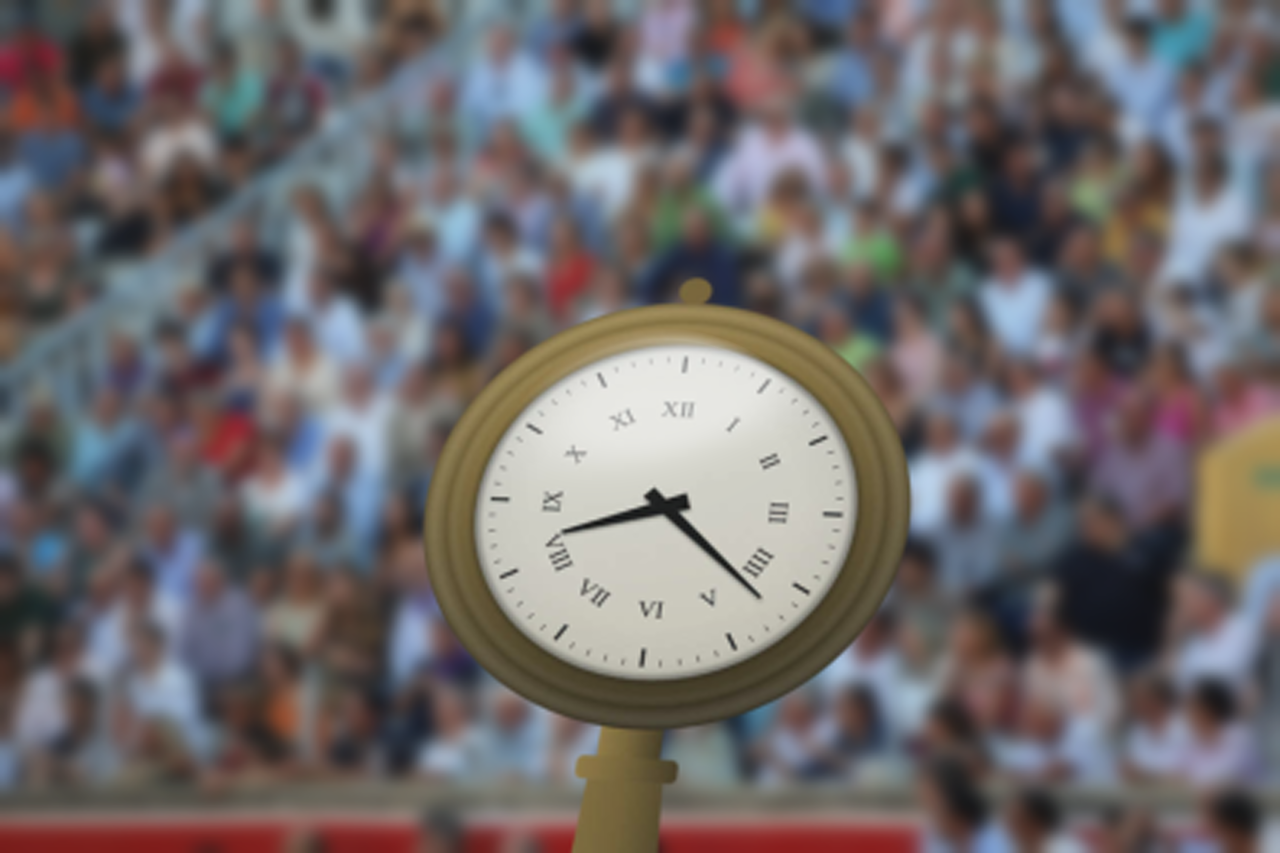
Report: 8:22
